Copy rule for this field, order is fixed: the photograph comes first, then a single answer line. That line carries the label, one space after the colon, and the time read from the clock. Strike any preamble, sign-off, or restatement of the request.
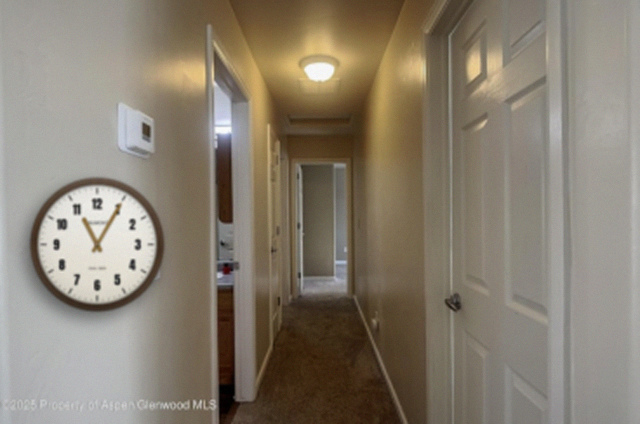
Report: 11:05
